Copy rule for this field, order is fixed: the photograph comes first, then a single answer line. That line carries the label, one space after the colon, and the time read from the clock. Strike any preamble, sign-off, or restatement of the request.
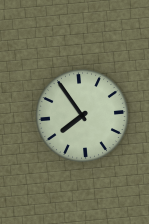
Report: 7:55
